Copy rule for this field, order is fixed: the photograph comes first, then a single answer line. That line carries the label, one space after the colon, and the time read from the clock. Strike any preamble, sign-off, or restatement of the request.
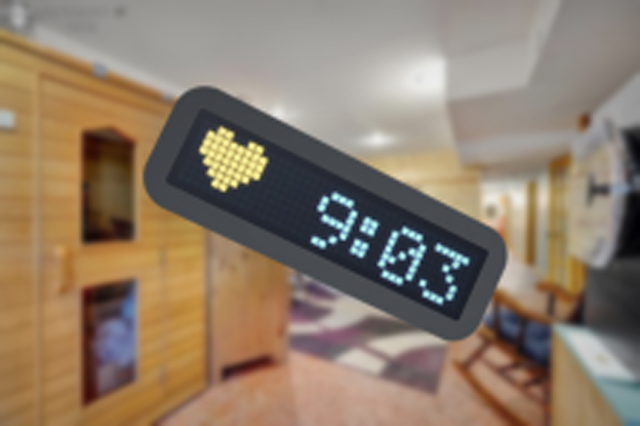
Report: 9:03
